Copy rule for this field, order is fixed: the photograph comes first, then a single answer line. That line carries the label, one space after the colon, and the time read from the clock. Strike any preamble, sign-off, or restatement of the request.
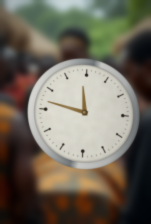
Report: 11:47
